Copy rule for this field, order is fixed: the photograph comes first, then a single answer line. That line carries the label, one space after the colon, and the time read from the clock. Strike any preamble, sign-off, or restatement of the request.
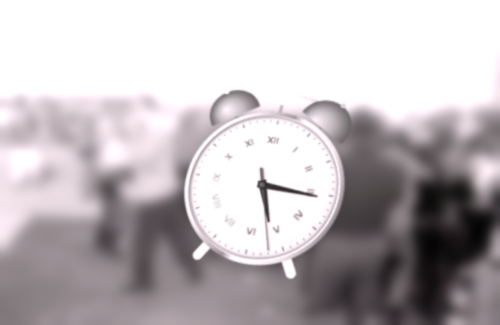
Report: 5:15:27
